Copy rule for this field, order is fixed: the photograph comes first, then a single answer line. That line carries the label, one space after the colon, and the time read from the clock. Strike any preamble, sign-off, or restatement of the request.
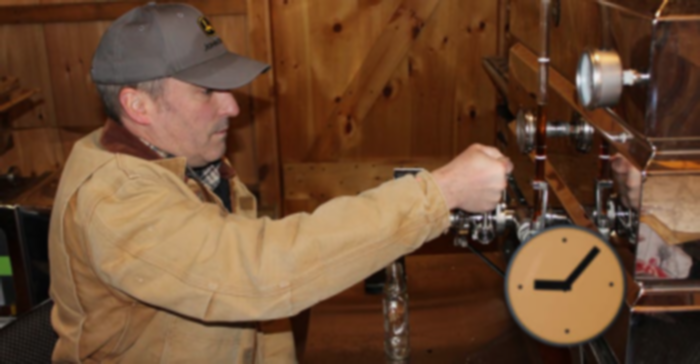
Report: 9:07
